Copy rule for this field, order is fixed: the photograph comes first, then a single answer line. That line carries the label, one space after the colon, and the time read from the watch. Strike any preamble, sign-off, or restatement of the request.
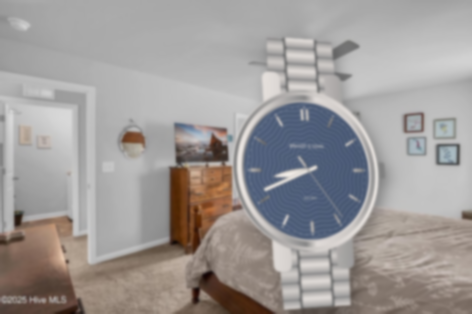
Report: 8:41:24
